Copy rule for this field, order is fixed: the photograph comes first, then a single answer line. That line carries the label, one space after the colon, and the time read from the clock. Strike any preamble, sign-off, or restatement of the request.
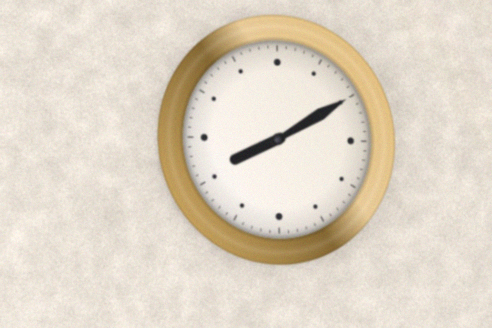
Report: 8:10
